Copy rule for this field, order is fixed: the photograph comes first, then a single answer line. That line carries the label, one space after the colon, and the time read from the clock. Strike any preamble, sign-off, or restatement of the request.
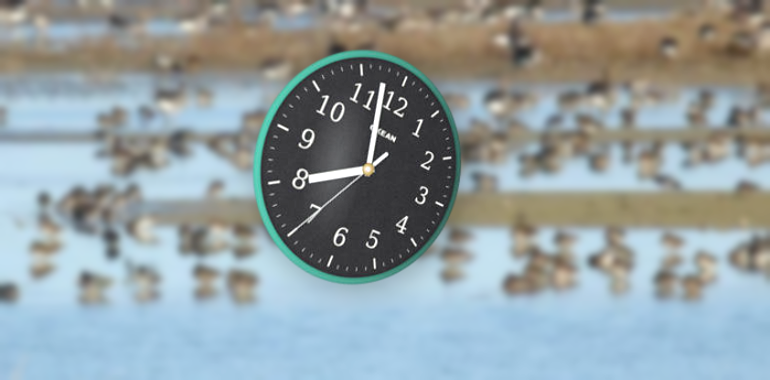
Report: 7:57:35
